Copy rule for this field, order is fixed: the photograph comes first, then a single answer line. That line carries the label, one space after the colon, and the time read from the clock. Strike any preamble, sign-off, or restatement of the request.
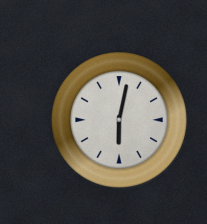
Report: 6:02
